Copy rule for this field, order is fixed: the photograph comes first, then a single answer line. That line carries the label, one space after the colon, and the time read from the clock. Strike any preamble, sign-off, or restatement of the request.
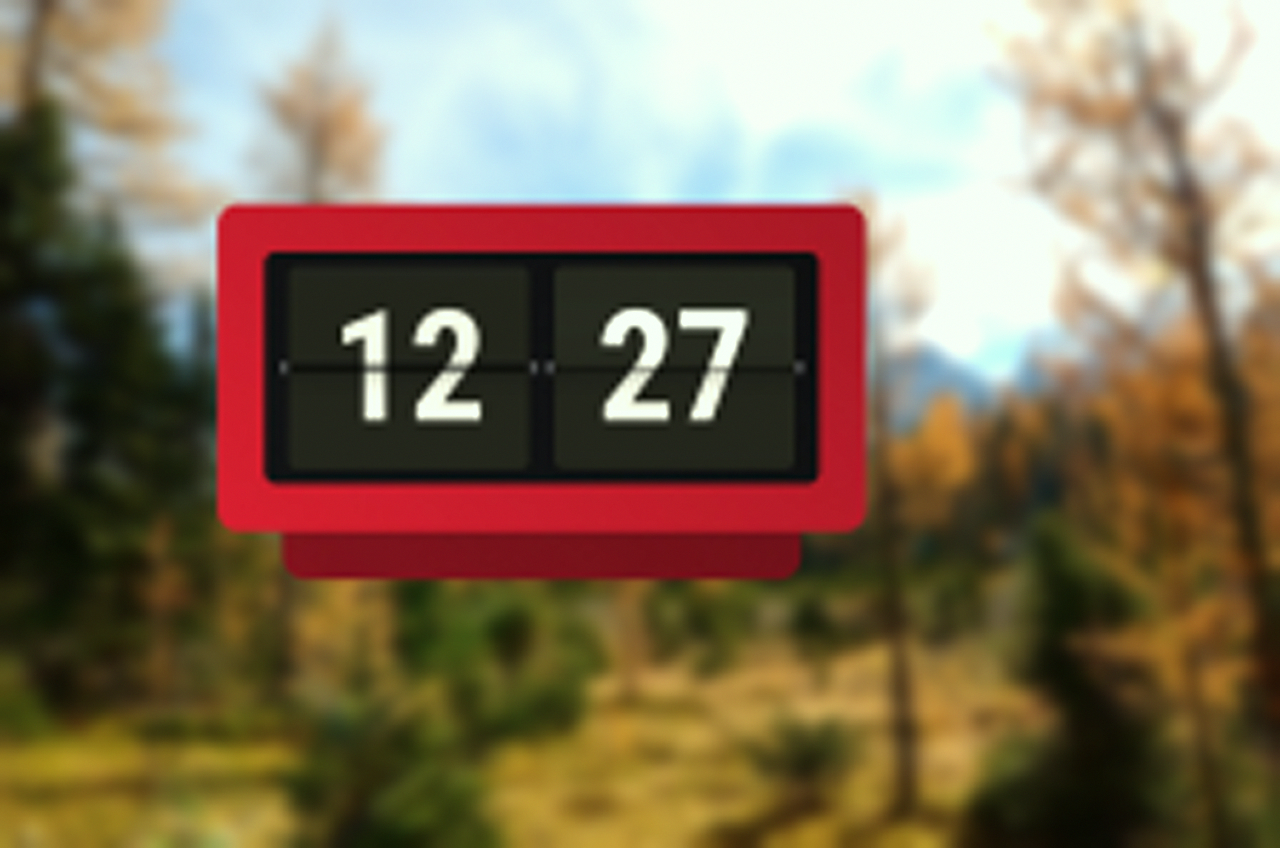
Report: 12:27
